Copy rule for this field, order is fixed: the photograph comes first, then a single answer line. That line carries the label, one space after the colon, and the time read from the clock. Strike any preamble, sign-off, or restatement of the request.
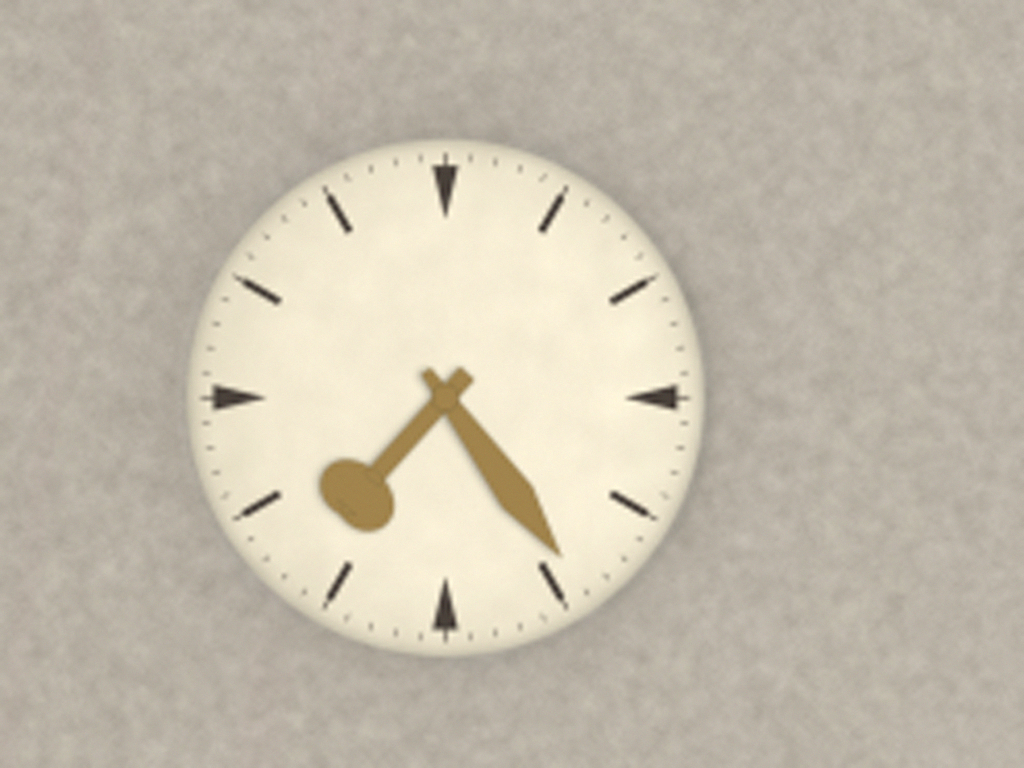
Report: 7:24
